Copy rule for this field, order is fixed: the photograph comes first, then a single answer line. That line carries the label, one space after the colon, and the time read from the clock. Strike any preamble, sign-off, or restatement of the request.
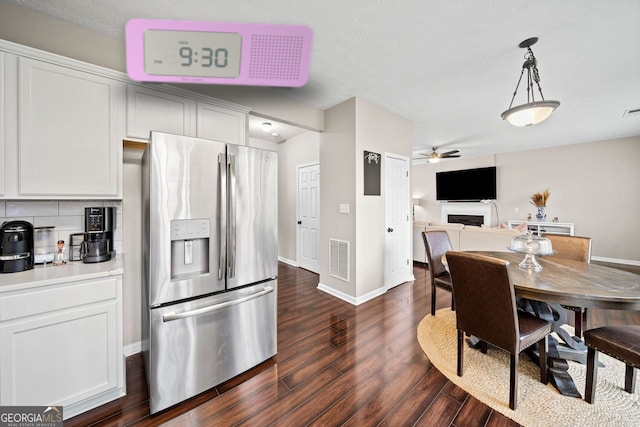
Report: 9:30
